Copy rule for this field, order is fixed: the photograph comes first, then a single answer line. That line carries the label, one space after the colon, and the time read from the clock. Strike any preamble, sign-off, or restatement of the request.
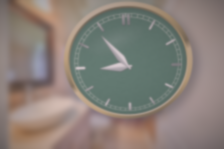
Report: 8:54
